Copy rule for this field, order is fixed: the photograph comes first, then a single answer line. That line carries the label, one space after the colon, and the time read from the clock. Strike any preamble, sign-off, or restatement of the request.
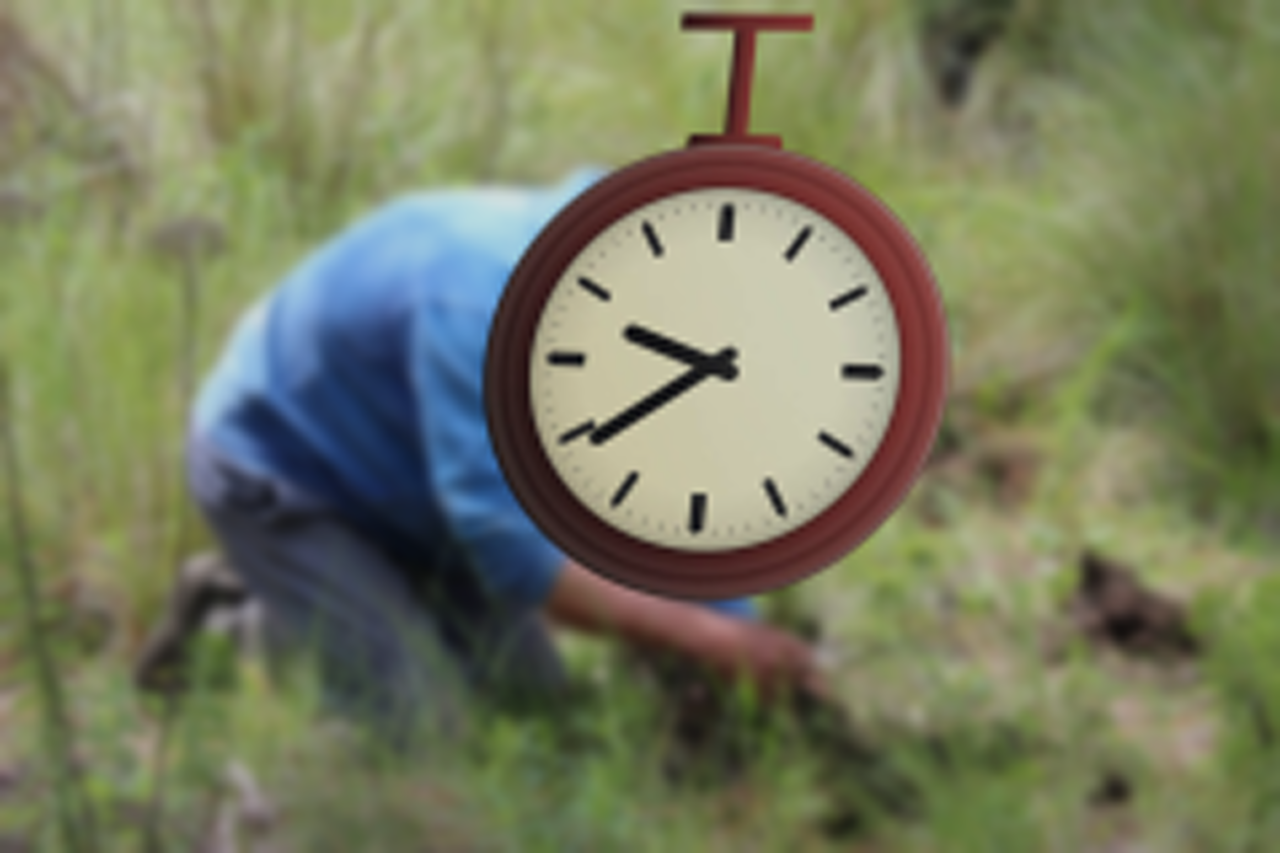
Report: 9:39
